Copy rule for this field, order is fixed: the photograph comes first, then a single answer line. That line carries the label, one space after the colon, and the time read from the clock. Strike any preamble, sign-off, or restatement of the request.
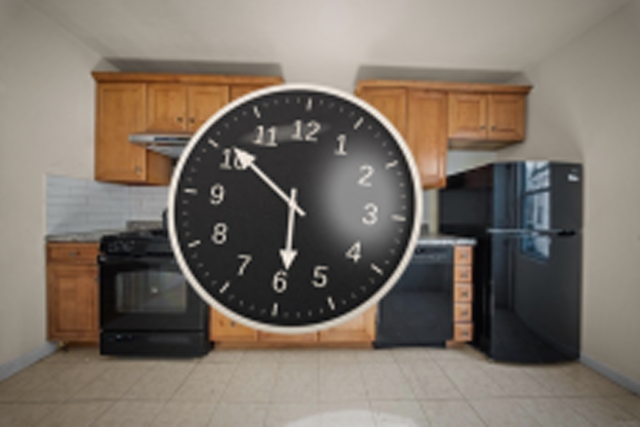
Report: 5:51
